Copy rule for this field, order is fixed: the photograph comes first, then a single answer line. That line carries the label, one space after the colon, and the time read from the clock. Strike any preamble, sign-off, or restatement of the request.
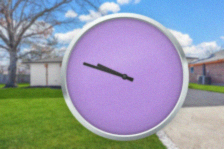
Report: 9:48
